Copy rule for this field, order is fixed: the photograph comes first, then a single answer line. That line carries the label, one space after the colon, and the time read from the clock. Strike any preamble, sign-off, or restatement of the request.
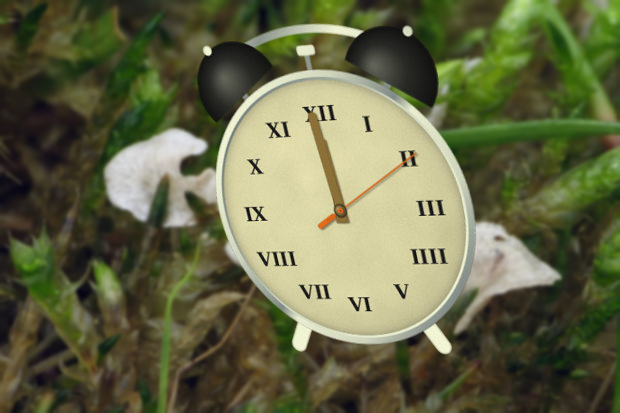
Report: 11:59:10
